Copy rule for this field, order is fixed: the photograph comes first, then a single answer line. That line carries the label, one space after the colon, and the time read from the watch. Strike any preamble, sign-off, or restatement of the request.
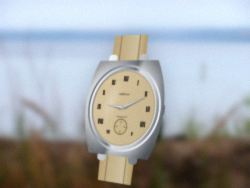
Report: 9:11
